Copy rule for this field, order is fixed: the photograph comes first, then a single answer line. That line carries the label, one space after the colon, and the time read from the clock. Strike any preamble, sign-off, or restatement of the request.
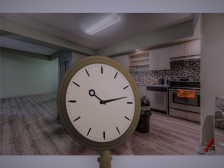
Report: 10:13
